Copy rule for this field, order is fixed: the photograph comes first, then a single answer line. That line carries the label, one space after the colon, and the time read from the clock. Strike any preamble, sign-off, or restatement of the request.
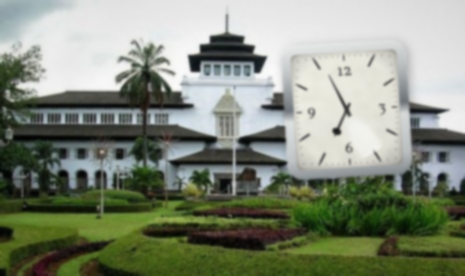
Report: 6:56
